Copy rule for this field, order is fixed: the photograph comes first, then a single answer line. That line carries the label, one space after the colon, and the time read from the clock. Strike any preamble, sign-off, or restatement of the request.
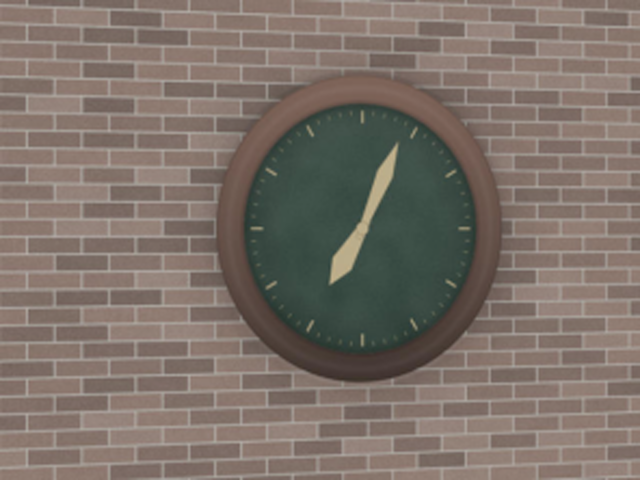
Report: 7:04
